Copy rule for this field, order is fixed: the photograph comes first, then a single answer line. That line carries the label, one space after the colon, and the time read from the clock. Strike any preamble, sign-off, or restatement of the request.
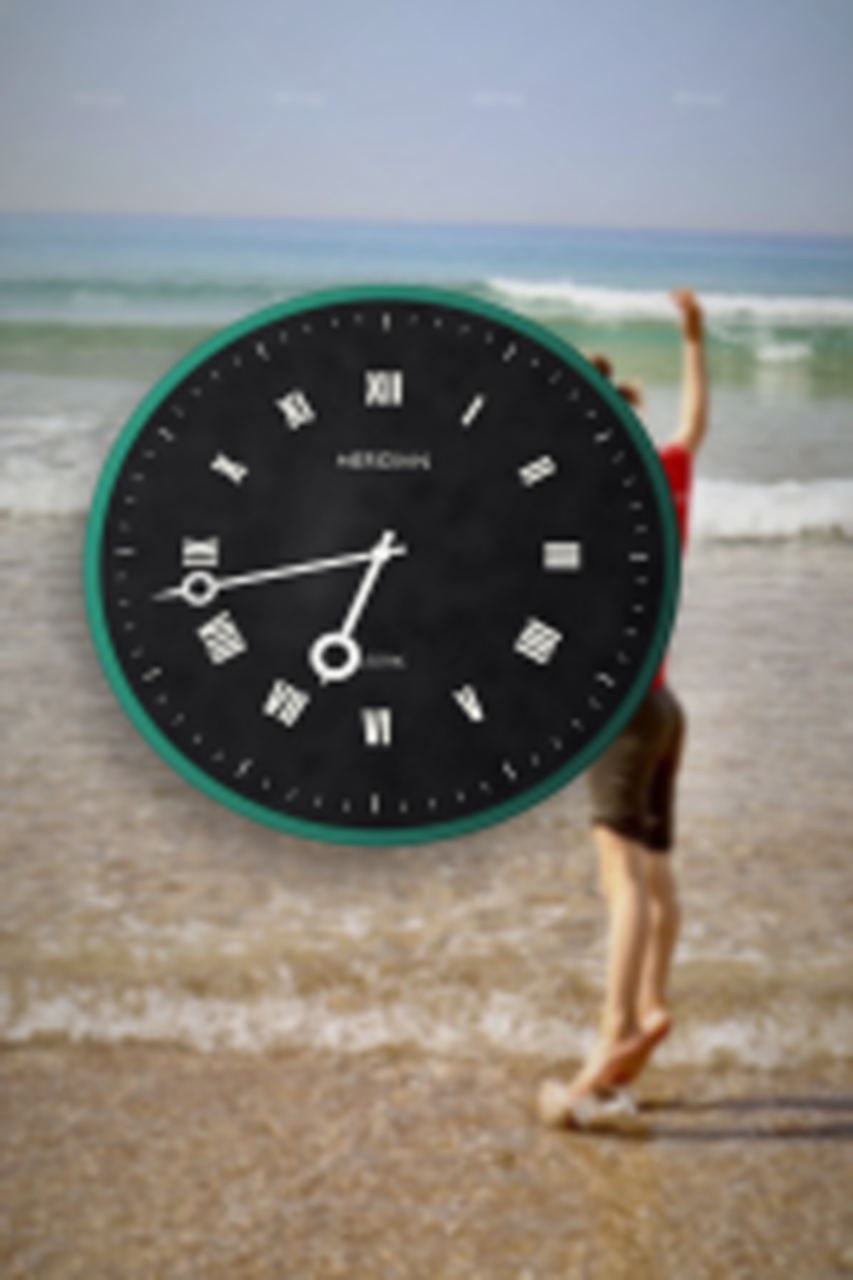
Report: 6:43
